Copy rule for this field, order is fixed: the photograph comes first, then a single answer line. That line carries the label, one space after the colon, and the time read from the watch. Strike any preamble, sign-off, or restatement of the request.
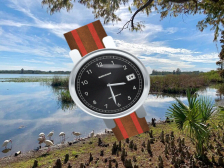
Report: 3:31
